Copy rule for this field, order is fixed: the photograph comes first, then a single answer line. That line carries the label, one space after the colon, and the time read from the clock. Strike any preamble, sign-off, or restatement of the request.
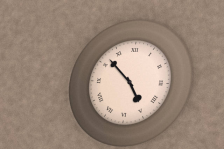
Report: 4:52
